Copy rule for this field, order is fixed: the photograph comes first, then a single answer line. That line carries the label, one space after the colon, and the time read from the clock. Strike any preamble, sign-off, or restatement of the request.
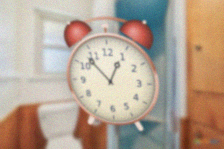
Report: 12:53
